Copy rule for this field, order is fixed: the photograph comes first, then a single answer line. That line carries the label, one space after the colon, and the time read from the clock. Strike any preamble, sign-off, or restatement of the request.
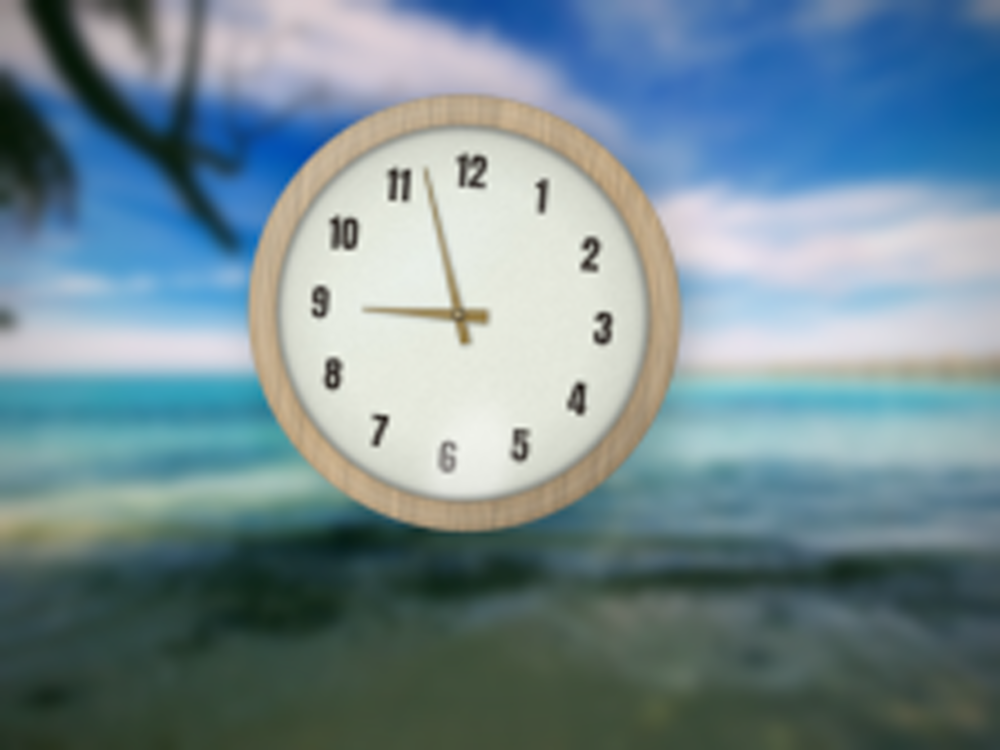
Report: 8:57
